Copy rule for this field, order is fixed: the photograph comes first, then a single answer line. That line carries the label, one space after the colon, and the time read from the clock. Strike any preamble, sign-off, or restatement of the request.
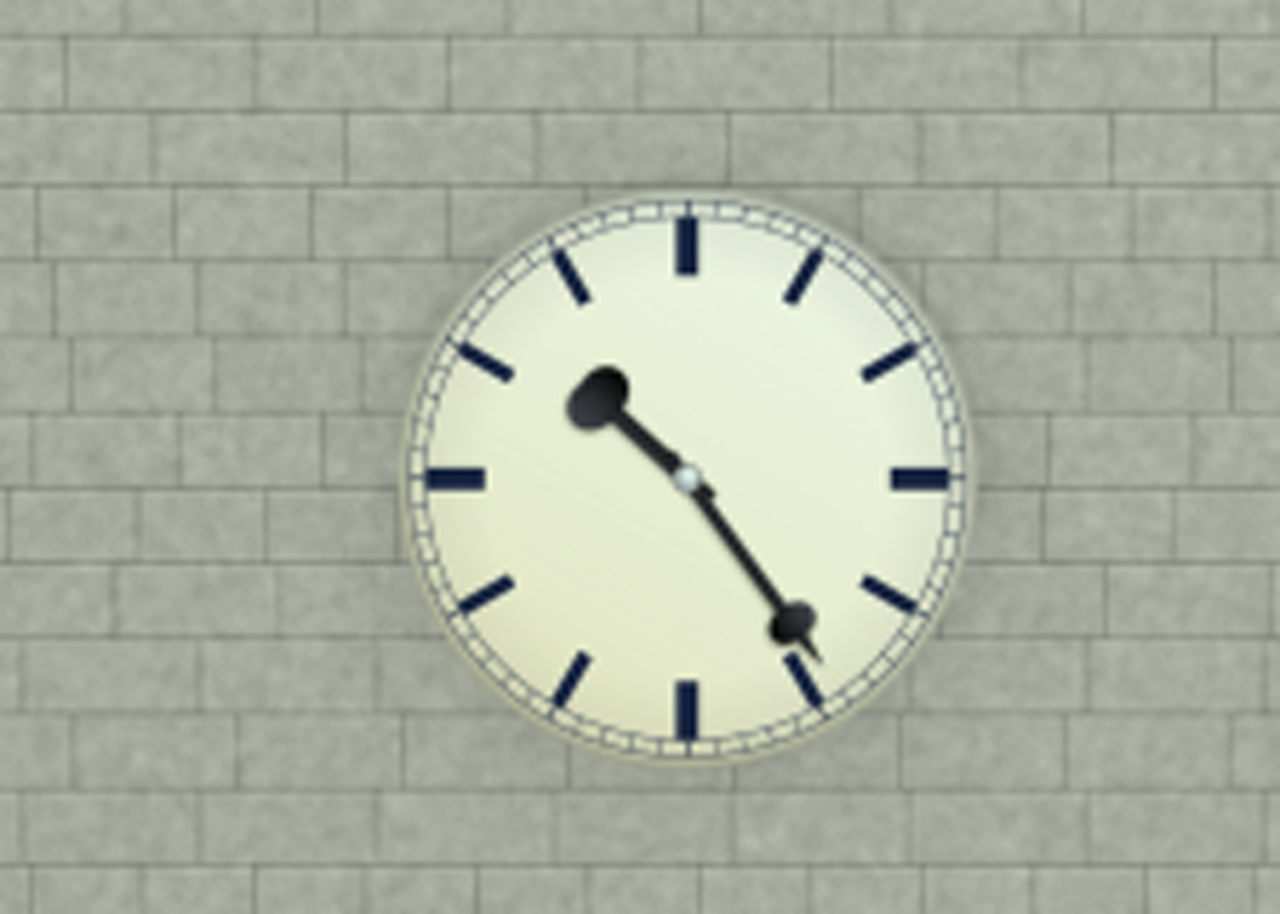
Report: 10:24
